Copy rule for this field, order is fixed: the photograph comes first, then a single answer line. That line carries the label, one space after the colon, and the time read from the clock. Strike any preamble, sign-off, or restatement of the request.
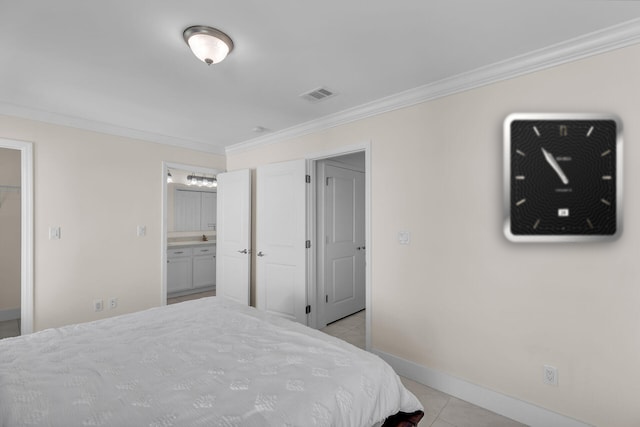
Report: 10:54
